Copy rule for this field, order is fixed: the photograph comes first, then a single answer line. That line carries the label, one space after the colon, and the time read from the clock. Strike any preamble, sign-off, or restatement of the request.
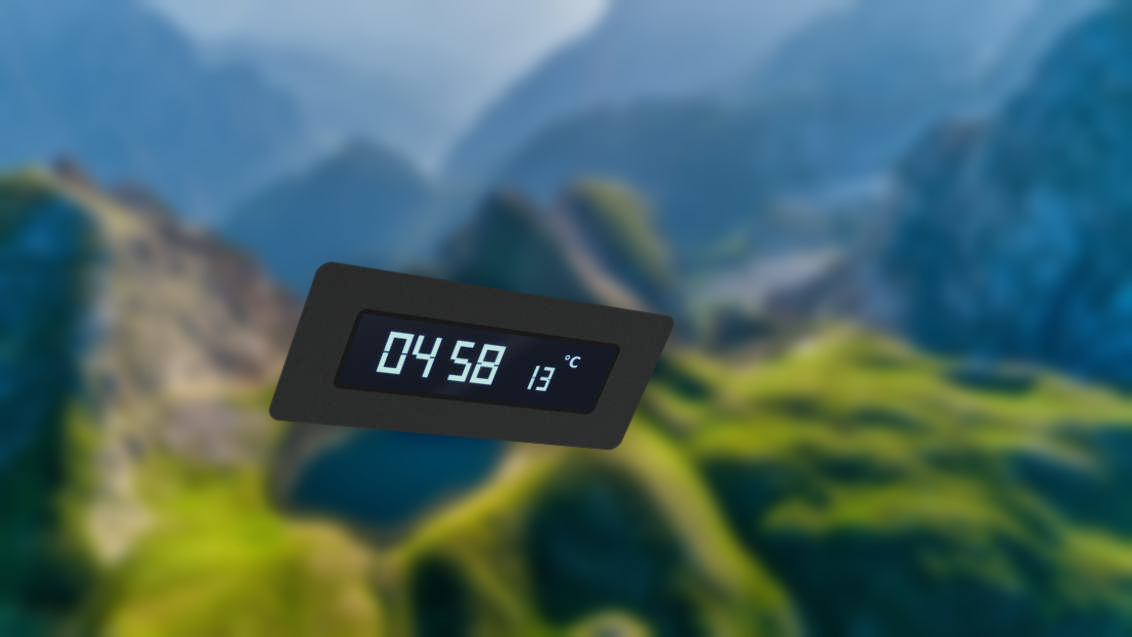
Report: 4:58
